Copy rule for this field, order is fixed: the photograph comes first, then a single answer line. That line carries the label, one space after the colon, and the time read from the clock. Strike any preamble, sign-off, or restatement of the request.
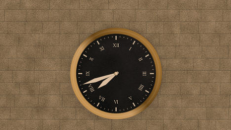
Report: 7:42
